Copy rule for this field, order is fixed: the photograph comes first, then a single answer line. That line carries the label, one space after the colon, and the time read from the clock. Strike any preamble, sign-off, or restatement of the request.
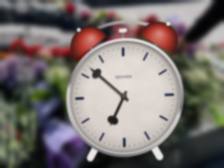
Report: 6:52
